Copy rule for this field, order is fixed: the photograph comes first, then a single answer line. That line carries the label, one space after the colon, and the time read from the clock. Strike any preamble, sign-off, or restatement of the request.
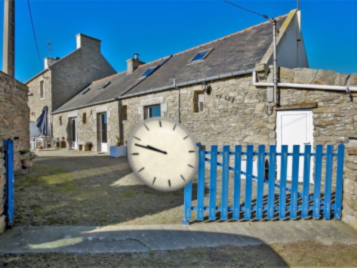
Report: 9:48
